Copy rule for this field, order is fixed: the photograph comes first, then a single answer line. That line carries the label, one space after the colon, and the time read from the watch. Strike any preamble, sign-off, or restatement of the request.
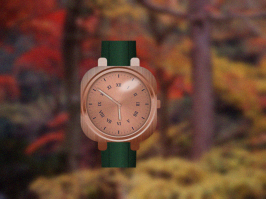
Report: 5:51
